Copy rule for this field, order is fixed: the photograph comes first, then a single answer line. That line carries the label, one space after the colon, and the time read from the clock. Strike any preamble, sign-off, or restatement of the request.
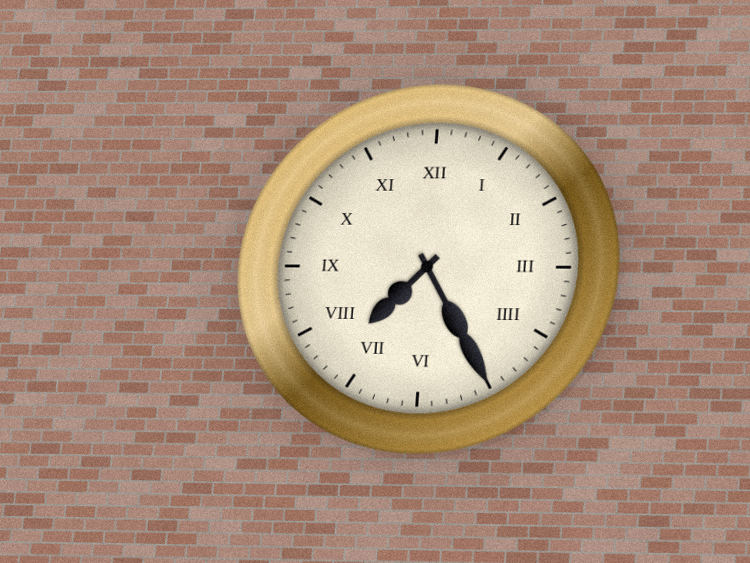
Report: 7:25
